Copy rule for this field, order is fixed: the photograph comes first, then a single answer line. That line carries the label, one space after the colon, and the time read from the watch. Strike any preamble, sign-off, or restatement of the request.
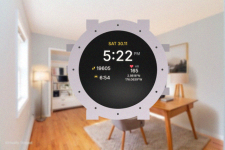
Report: 5:22
